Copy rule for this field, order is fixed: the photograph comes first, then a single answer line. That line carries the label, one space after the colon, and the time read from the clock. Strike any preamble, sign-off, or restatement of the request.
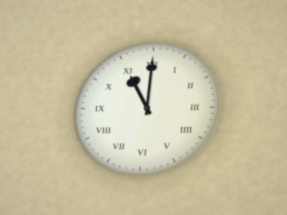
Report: 11:00
